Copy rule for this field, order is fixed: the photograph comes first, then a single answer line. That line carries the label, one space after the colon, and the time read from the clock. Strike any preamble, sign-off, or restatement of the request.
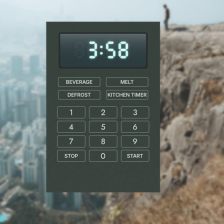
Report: 3:58
